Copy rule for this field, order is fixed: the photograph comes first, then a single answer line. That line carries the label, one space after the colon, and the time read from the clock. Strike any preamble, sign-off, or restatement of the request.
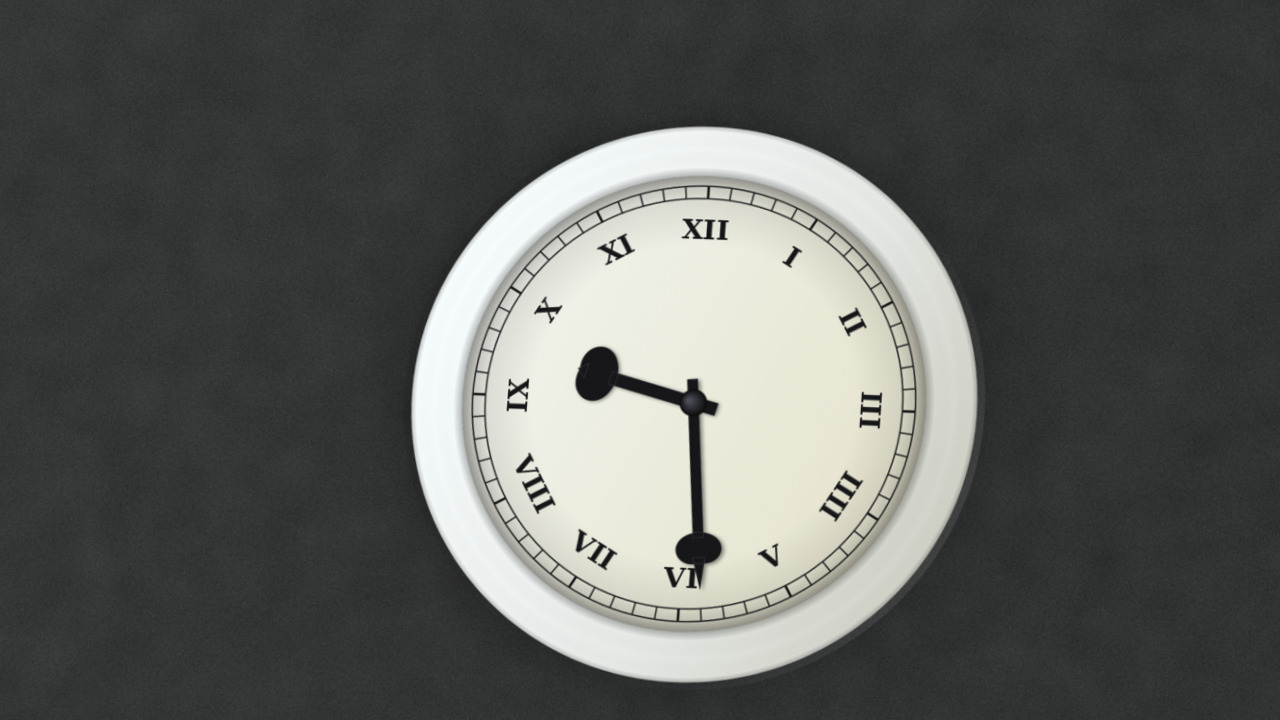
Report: 9:29
